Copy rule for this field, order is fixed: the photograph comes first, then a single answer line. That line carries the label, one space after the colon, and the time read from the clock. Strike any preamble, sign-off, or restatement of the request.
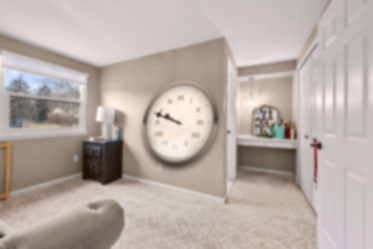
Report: 9:48
